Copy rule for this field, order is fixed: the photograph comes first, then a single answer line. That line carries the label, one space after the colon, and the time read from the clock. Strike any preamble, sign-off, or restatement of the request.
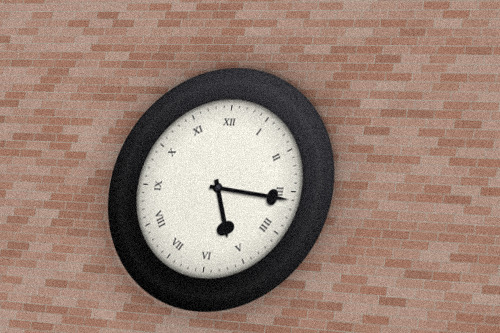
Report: 5:16
